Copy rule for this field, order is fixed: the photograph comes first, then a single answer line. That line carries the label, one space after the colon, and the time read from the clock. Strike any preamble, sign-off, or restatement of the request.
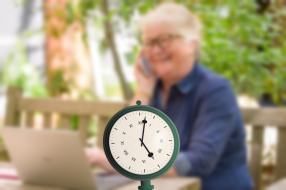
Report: 5:02
